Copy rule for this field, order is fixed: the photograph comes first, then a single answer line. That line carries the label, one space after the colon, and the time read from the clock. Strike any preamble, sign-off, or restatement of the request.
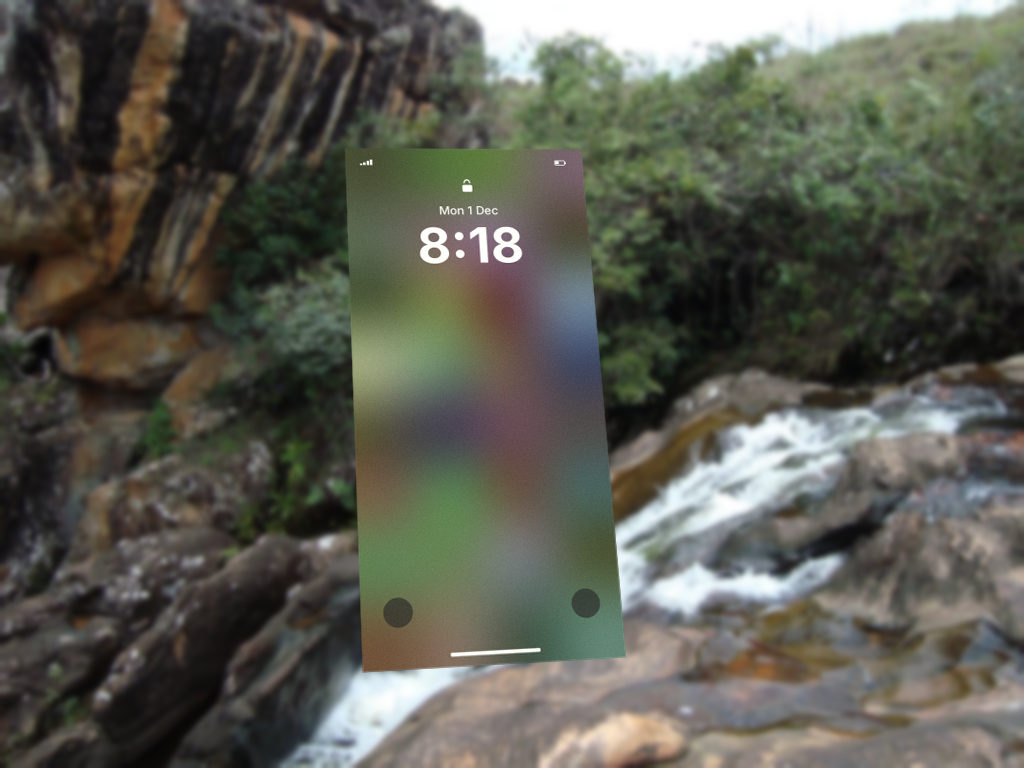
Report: 8:18
